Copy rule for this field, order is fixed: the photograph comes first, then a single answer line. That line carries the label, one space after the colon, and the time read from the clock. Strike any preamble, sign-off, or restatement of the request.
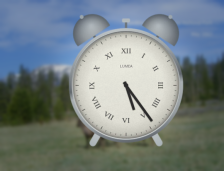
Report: 5:24
